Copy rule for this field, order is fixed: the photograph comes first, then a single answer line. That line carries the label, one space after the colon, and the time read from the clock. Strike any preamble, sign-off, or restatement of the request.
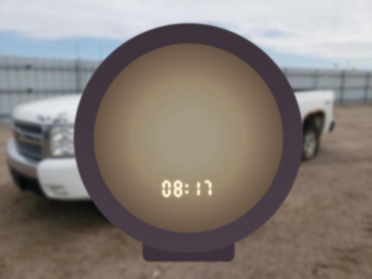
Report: 8:17
